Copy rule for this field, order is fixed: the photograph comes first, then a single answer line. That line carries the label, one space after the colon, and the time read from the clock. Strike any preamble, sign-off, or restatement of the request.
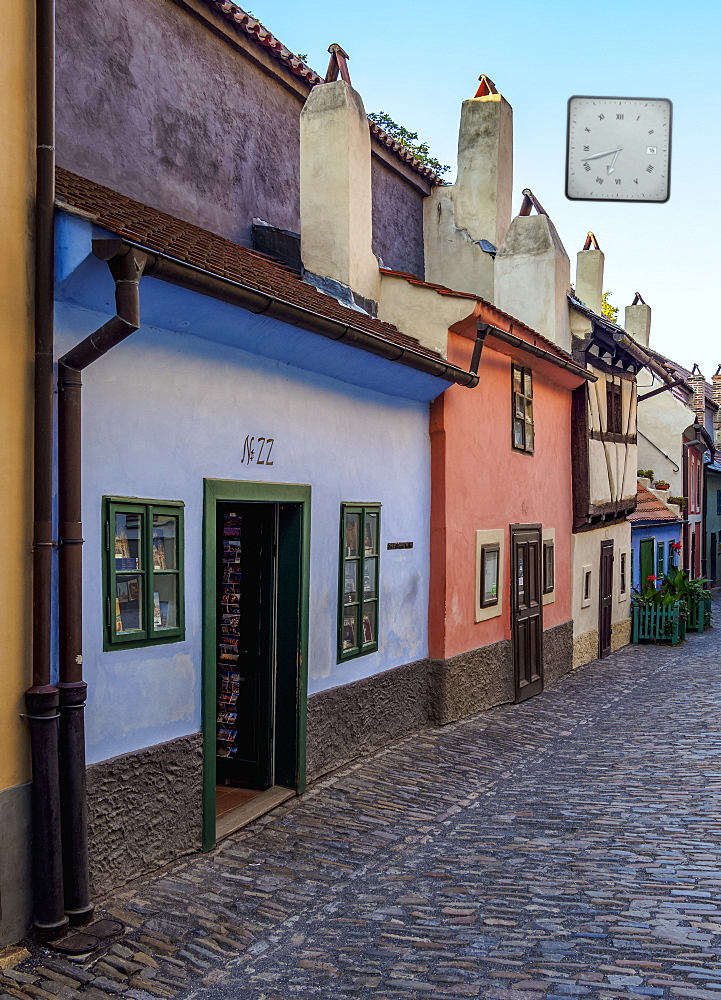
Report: 6:42
